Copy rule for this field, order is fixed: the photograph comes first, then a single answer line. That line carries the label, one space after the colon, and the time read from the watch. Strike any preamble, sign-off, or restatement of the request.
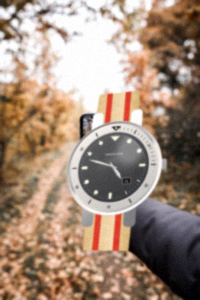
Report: 4:48
